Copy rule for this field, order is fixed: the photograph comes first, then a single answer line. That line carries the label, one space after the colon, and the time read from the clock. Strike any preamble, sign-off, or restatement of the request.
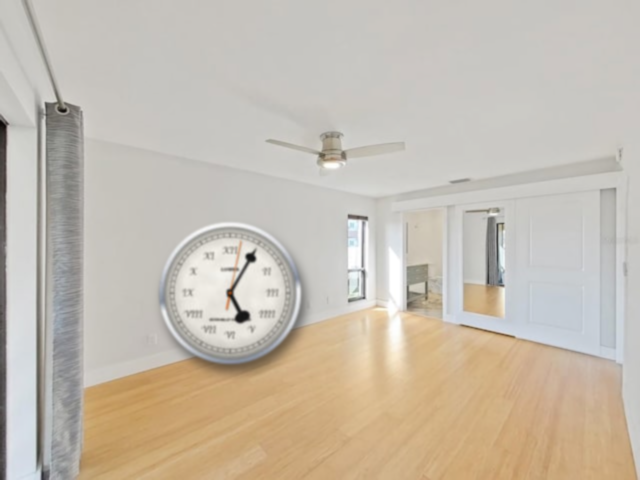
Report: 5:05:02
